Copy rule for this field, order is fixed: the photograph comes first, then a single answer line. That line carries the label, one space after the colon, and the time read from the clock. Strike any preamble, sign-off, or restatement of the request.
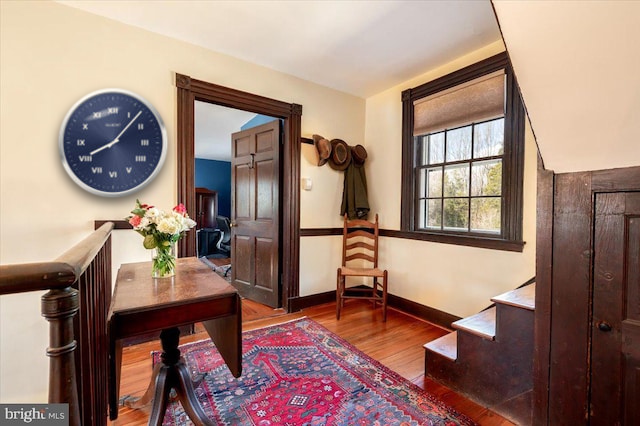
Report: 8:07
